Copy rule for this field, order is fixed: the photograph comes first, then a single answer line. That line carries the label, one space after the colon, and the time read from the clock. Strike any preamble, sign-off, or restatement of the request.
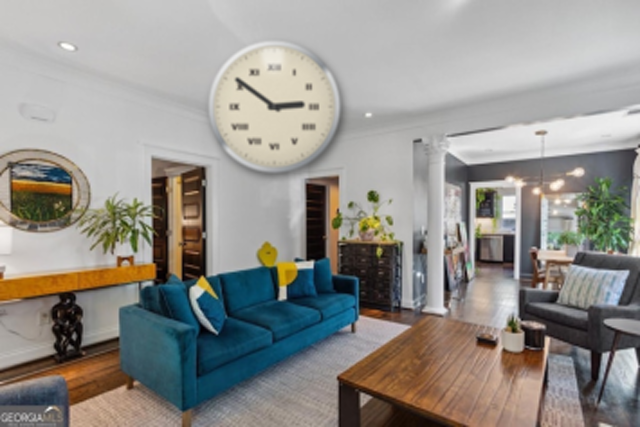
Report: 2:51
